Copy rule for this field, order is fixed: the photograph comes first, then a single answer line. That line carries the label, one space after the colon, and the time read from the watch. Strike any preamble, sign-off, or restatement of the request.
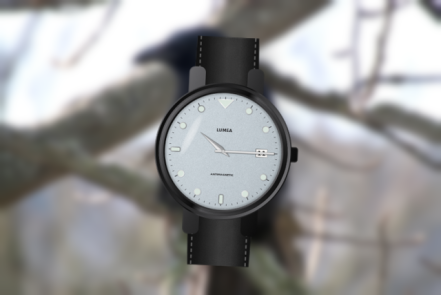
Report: 10:15
